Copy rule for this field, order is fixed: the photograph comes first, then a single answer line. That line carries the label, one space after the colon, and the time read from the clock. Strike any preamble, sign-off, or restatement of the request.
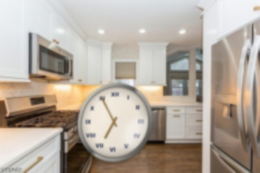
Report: 6:55
